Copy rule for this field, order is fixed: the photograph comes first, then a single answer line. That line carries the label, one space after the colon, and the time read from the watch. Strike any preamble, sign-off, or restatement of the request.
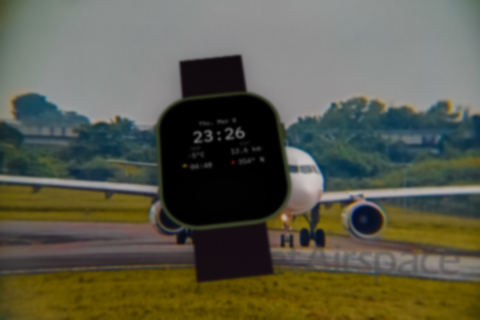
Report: 23:26
